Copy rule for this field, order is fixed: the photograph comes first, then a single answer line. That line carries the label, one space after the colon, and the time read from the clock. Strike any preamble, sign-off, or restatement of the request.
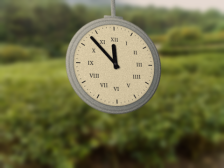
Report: 11:53
